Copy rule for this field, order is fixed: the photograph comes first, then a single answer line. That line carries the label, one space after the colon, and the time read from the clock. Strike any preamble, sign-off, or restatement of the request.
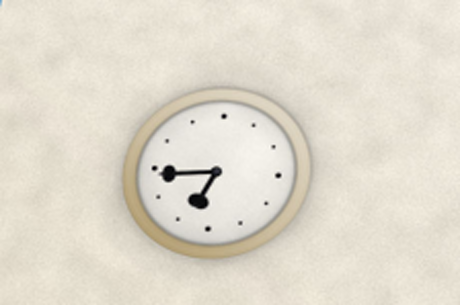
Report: 6:44
